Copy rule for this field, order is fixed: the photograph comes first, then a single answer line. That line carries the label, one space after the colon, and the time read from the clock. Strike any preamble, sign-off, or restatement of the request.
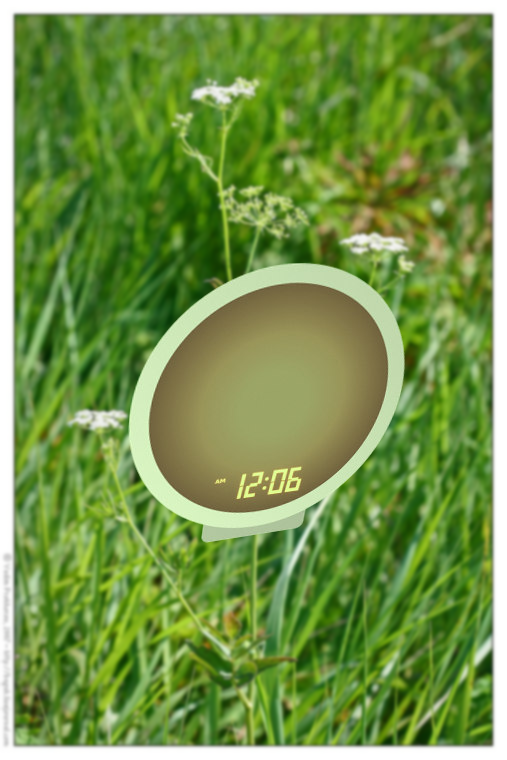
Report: 12:06
